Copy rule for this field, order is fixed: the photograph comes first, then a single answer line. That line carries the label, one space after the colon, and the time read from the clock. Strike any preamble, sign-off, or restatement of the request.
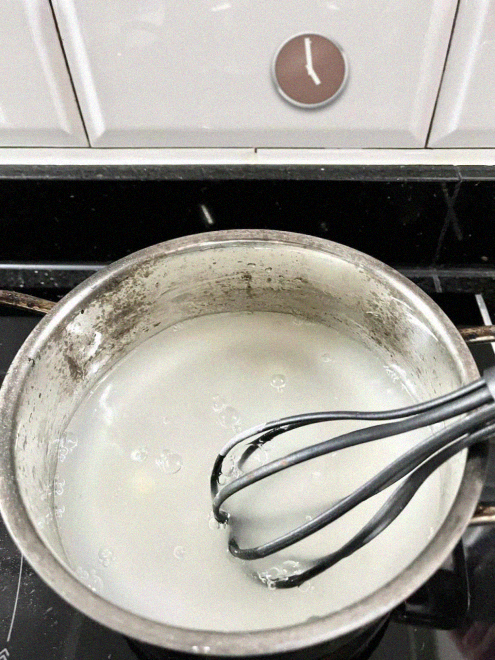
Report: 4:59
